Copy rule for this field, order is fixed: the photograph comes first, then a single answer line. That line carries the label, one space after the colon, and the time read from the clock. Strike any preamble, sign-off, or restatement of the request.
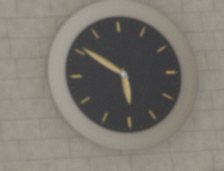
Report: 5:51
